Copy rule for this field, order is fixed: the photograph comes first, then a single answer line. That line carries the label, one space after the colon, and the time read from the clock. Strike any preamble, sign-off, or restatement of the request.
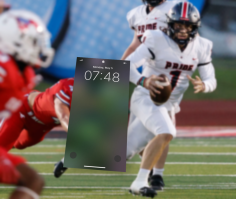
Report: 7:48
